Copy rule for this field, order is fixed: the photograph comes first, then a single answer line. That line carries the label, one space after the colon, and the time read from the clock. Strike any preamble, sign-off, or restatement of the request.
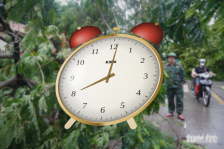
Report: 8:01
